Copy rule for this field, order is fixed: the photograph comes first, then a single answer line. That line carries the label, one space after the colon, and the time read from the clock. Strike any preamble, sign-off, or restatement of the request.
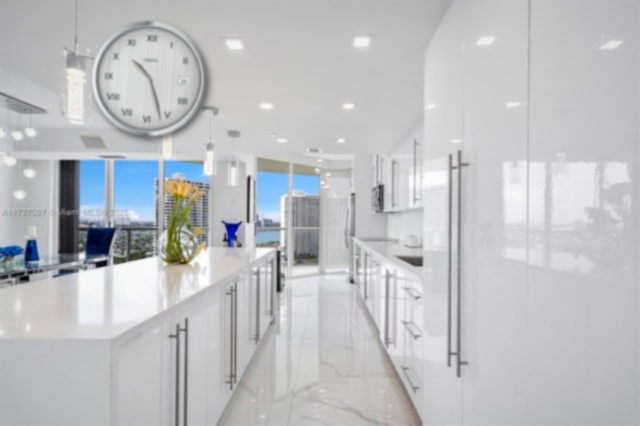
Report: 10:27
